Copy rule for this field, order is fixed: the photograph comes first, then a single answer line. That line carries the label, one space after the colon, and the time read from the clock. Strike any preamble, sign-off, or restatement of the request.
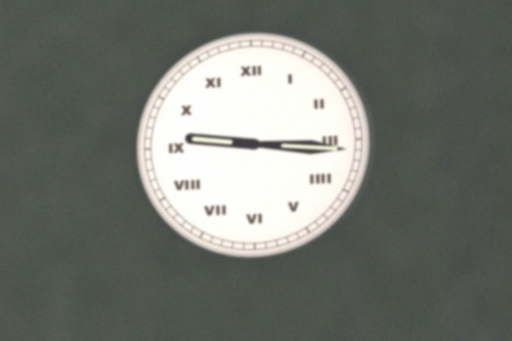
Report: 9:16
